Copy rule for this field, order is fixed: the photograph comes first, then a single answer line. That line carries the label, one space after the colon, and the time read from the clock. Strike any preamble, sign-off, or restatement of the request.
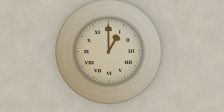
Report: 1:00
